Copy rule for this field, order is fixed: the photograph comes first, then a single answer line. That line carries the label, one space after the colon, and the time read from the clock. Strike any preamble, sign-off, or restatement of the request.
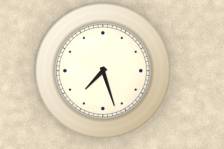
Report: 7:27
